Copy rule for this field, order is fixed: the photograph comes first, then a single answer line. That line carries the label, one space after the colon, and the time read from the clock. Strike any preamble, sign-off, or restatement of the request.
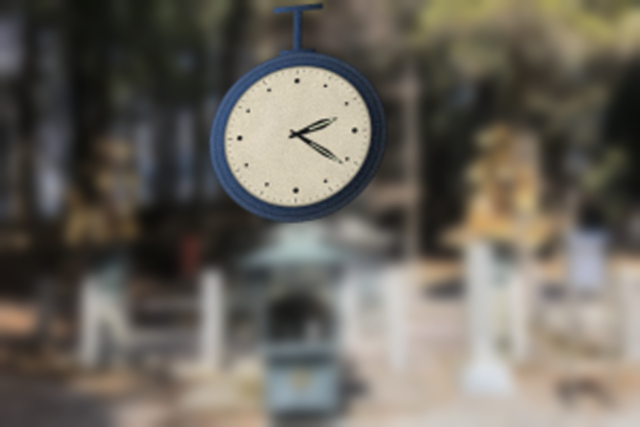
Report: 2:21
